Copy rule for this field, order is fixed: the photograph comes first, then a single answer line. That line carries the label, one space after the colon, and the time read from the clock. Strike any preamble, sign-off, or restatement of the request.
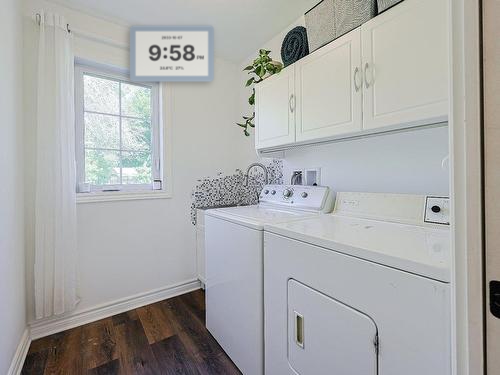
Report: 9:58
